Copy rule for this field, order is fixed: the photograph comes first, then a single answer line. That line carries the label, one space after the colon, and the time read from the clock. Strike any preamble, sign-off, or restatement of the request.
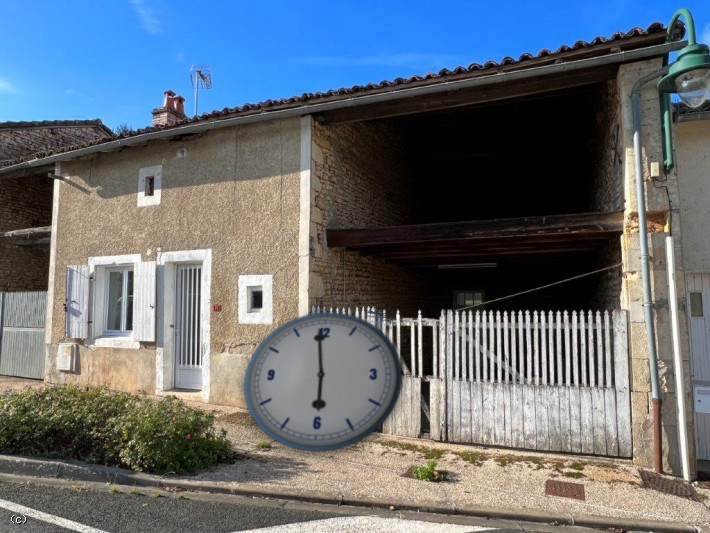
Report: 5:59
